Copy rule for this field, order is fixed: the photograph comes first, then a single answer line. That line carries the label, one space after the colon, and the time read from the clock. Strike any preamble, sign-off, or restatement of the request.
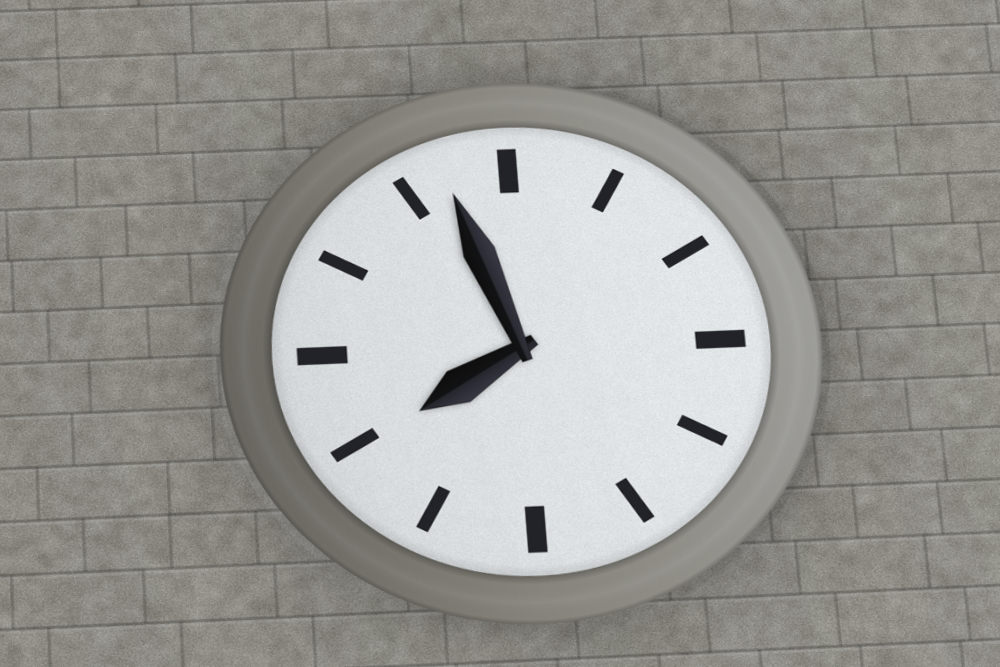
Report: 7:57
